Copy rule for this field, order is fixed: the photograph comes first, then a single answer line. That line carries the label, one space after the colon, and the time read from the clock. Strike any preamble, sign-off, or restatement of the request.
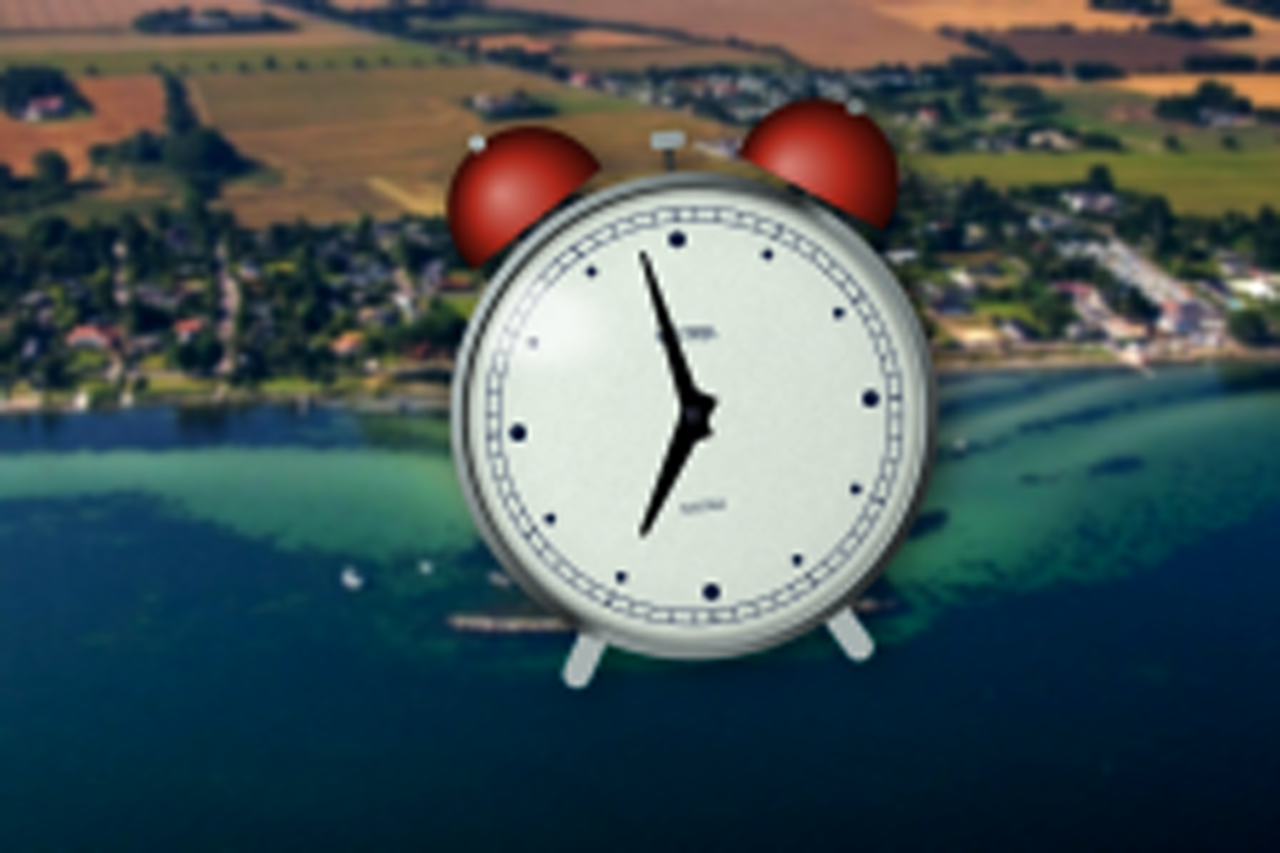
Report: 6:58
